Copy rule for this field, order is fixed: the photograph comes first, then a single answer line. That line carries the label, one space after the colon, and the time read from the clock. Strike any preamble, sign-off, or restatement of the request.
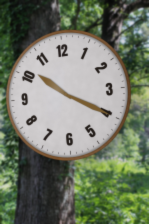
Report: 10:20
